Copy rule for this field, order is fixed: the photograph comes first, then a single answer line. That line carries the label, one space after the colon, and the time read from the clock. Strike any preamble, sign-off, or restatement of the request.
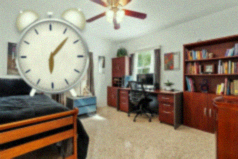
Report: 6:07
